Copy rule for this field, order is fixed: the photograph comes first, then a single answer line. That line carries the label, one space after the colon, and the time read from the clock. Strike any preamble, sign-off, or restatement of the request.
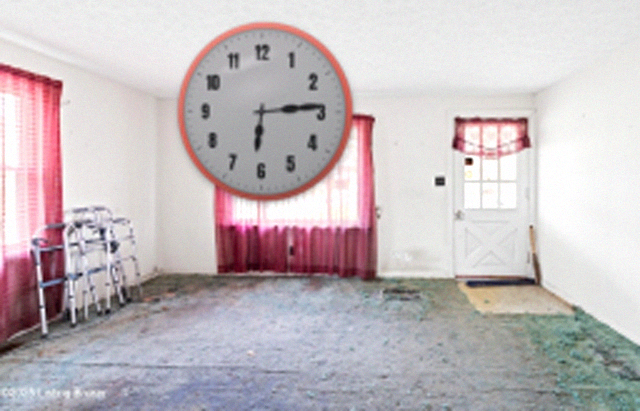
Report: 6:14
